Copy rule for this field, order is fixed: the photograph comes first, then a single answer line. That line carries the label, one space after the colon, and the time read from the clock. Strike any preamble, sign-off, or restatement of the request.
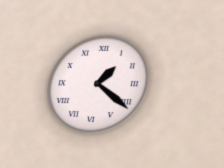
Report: 1:21
